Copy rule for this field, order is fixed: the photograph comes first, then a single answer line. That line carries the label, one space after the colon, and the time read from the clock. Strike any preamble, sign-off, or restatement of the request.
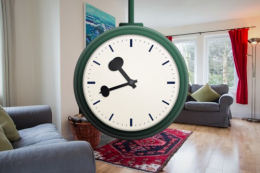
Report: 10:42
